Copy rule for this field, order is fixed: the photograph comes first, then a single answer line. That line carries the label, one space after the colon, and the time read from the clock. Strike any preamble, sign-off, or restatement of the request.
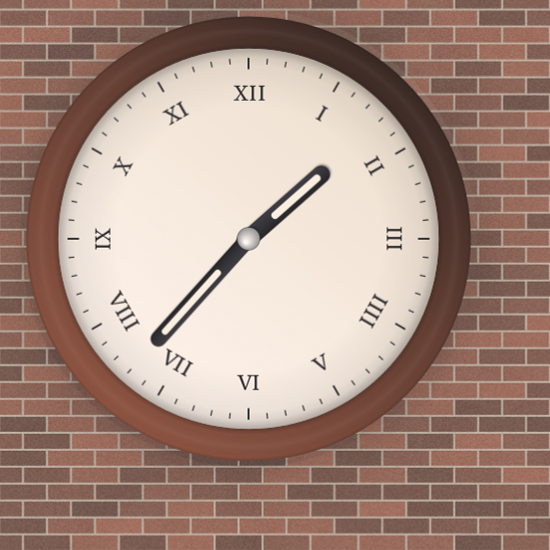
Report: 1:37
